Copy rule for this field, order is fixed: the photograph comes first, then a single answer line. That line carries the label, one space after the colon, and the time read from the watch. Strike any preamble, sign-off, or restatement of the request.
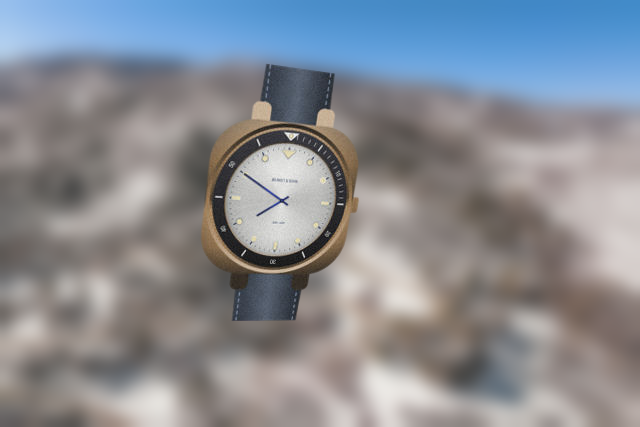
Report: 7:50
